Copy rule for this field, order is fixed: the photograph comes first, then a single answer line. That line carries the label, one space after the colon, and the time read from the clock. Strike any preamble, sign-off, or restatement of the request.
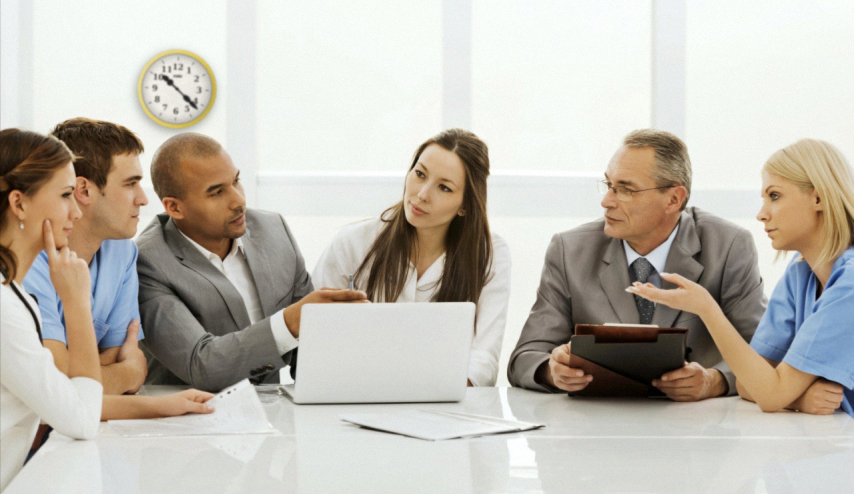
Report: 10:22
